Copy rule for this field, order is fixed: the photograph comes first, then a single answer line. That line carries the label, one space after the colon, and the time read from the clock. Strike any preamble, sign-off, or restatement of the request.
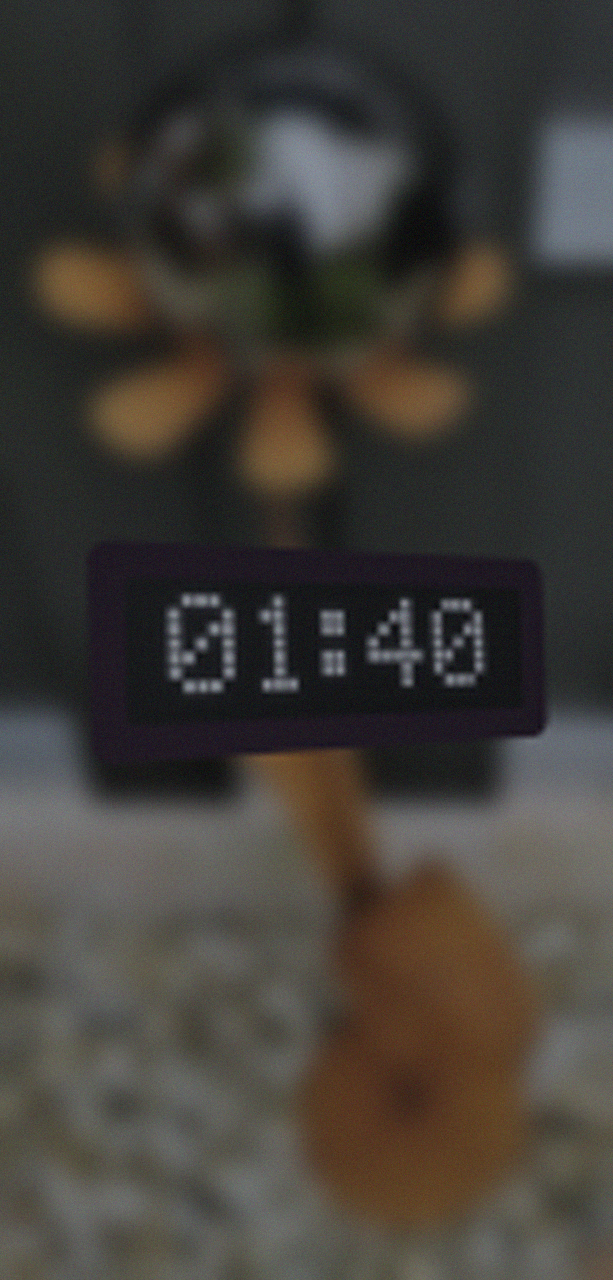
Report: 1:40
